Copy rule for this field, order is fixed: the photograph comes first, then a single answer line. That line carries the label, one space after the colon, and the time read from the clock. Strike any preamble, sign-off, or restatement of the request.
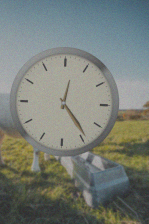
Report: 12:24
